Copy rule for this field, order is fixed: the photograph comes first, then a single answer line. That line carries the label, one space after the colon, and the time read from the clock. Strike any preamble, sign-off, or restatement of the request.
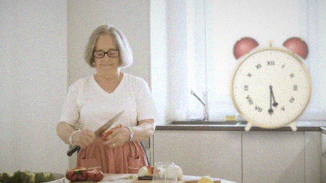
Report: 5:30
